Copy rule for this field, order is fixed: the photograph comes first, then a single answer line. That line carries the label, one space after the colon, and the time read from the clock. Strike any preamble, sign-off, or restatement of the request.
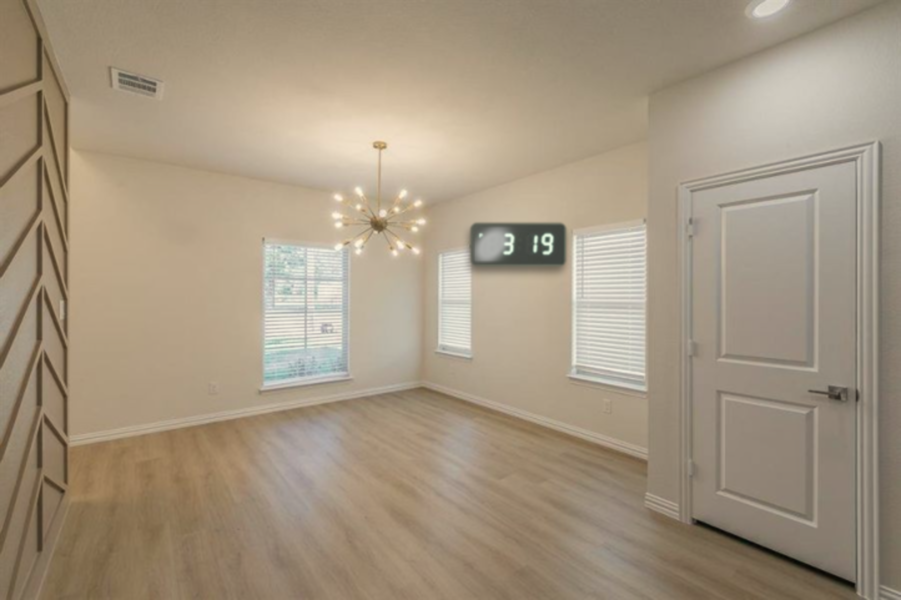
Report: 3:19
